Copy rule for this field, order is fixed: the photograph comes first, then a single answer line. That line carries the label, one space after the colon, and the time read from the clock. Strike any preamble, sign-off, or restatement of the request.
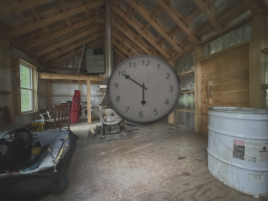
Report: 5:50
